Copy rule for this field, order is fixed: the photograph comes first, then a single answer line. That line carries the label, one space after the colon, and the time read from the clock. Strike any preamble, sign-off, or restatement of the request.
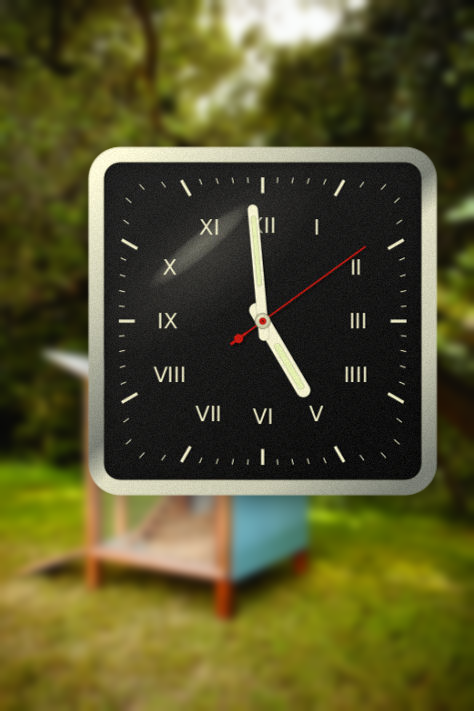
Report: 4:59:09
